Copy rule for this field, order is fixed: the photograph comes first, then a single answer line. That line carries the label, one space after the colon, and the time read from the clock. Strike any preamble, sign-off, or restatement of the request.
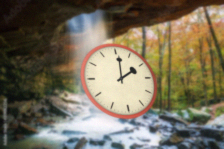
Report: 2:01
